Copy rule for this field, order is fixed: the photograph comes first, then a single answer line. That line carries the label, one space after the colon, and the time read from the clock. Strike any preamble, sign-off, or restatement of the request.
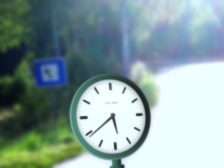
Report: 5:39
